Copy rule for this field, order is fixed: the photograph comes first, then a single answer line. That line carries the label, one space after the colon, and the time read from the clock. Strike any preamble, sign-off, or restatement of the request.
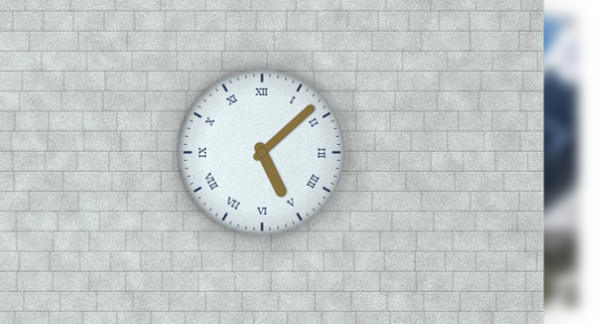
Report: 5:08
